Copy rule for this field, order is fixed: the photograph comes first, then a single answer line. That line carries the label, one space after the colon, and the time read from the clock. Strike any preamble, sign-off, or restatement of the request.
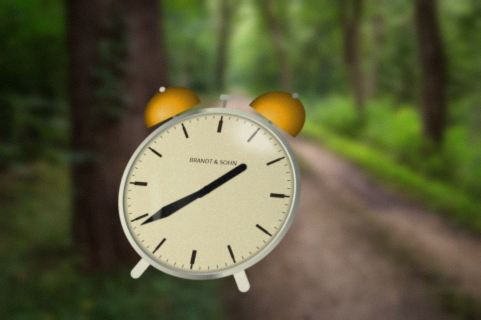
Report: 1:39
